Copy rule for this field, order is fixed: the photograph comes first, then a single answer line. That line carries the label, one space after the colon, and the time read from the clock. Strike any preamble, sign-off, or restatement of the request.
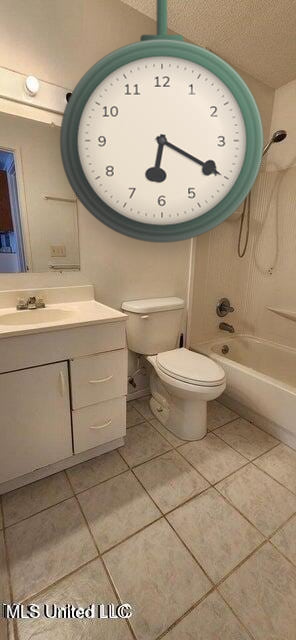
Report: 6:20
